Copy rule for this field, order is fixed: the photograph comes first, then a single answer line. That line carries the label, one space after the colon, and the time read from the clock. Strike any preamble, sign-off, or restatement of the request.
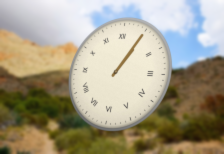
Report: 1:05
